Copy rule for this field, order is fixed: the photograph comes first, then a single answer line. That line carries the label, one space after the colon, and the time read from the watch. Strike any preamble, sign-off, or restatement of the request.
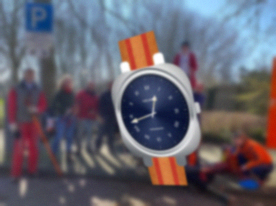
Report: 12:43
